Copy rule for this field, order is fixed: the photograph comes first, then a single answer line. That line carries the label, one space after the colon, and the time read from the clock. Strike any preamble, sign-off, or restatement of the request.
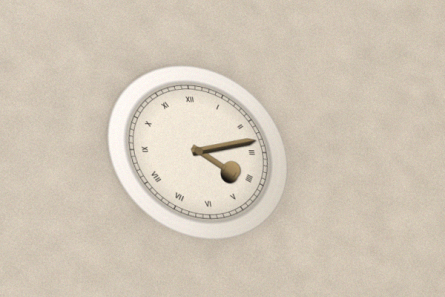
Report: 4:13
